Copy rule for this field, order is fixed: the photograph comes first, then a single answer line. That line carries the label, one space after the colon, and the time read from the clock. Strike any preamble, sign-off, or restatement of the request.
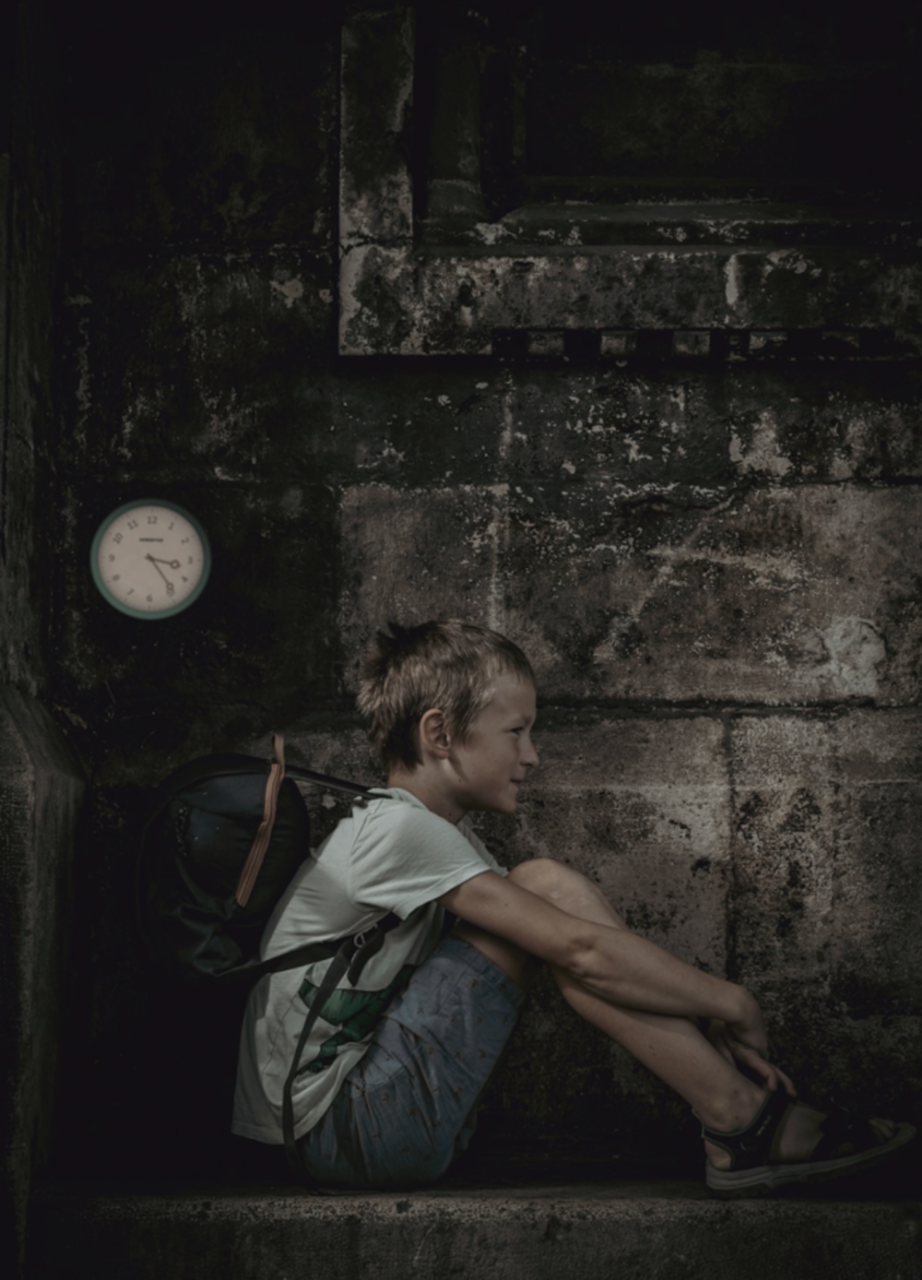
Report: 3:24
